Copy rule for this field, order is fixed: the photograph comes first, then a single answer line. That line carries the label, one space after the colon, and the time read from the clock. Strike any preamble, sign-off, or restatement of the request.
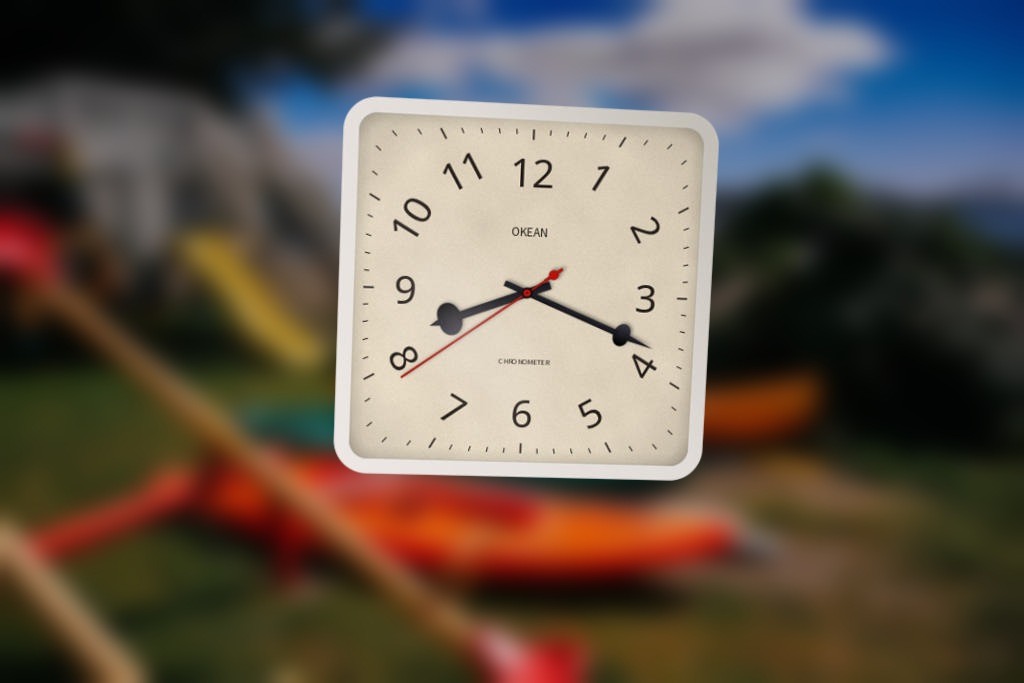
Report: 8:18:39
